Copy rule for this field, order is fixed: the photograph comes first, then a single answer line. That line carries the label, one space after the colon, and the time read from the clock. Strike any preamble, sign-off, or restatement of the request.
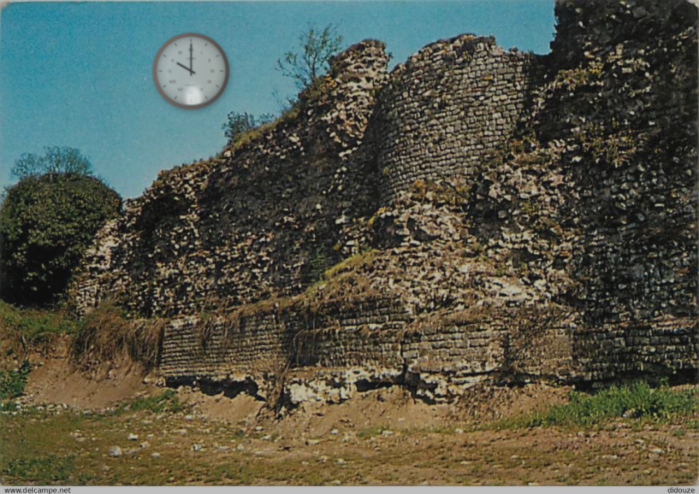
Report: 10:00
